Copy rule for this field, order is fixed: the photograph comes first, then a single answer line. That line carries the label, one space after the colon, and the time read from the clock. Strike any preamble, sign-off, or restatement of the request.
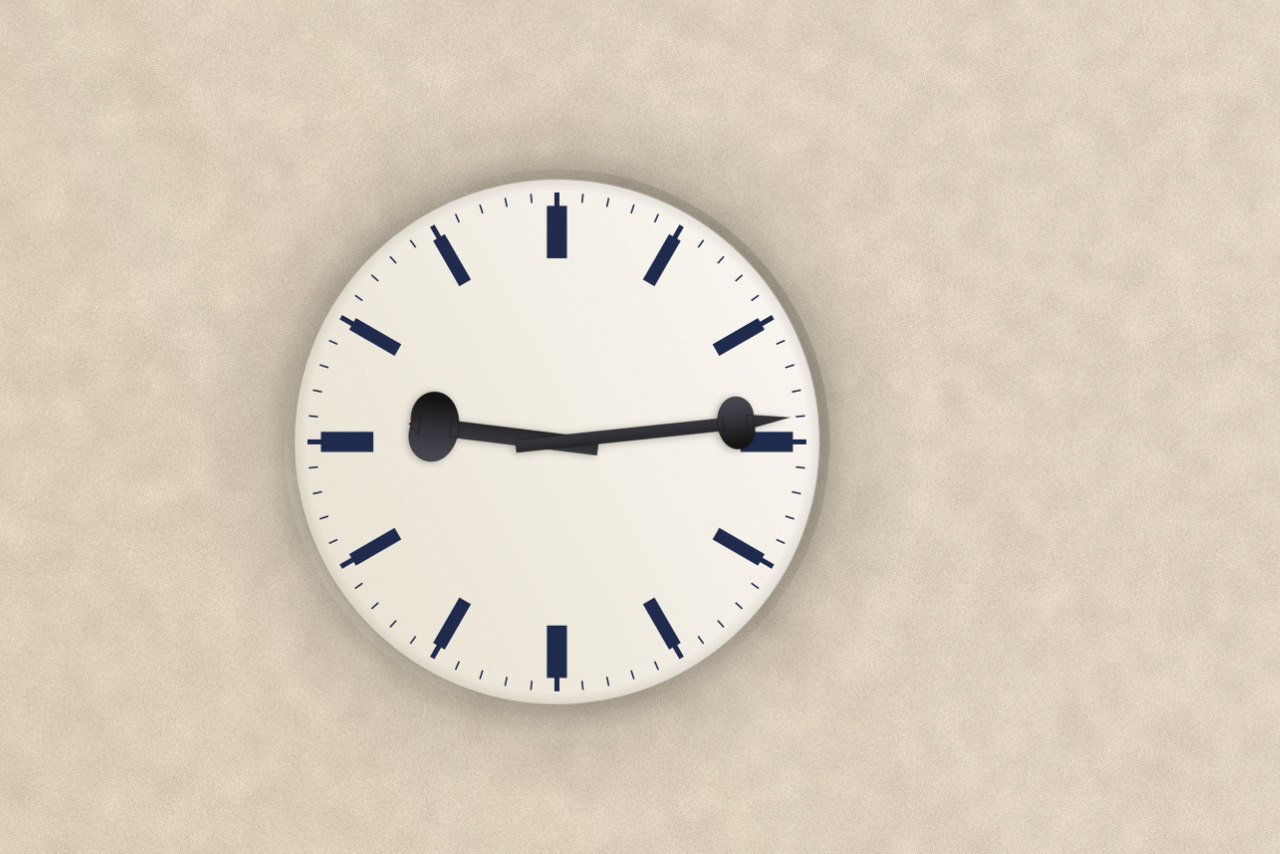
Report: 9:14
